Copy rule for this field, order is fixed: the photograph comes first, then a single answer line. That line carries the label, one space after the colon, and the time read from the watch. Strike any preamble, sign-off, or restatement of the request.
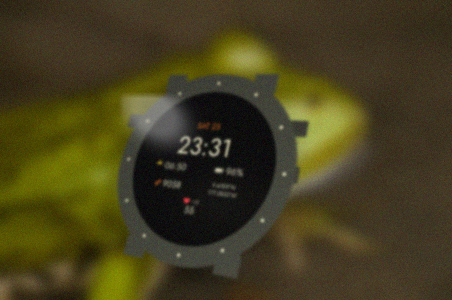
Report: 23:31
